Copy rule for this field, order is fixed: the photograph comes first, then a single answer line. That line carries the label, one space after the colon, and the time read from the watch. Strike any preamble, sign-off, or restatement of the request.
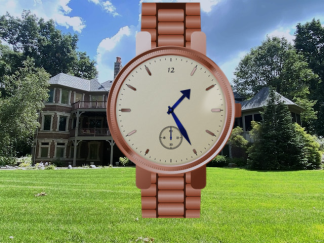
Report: 1:25
